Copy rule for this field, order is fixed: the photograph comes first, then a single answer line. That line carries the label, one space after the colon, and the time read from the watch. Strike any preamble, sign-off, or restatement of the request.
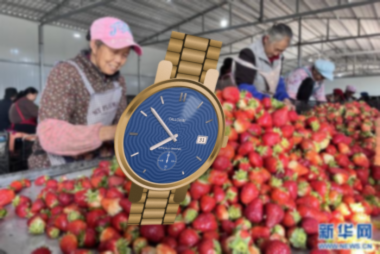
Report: 7:52
